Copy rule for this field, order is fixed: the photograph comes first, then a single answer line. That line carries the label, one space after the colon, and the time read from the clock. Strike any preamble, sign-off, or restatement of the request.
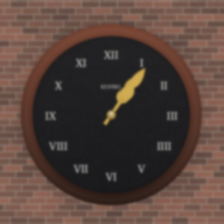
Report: 1:06
